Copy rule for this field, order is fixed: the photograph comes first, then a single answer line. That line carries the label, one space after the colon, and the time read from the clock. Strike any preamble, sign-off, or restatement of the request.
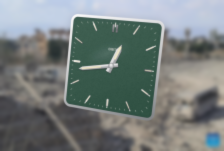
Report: 12:43
